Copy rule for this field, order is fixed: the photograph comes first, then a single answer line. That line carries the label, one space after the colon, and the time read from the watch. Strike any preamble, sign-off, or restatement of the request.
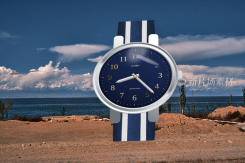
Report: 8:23
